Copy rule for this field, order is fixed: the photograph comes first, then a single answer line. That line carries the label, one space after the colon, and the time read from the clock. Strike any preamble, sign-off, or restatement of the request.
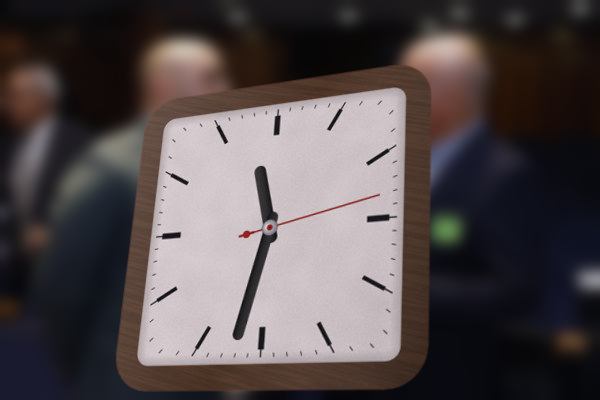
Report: 11:32:13
